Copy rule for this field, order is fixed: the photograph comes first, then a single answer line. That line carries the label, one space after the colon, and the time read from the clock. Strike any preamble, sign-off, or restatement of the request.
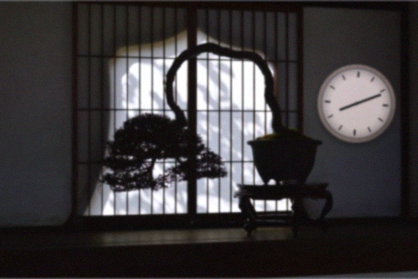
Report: 8:11
